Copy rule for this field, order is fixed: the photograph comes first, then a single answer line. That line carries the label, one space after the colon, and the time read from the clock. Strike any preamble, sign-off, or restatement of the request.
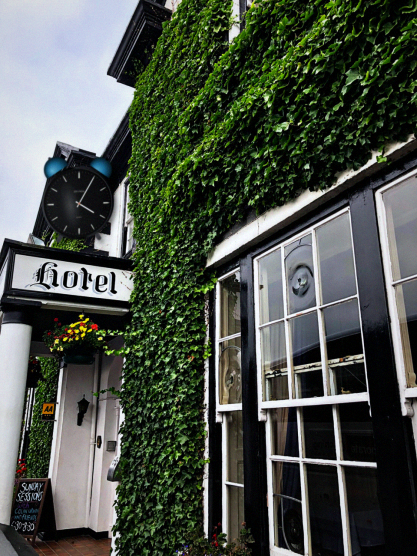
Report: 4:05
